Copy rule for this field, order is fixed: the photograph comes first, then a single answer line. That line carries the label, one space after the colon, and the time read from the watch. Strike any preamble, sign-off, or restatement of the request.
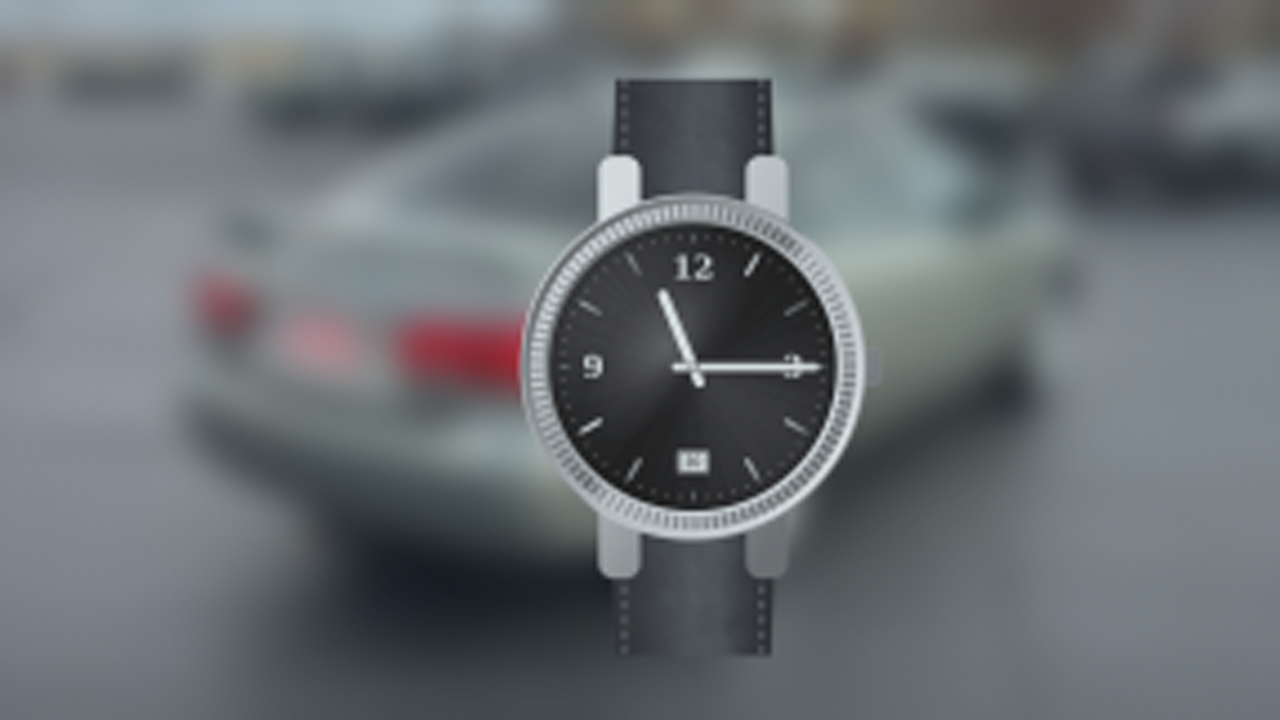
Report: 11:15
